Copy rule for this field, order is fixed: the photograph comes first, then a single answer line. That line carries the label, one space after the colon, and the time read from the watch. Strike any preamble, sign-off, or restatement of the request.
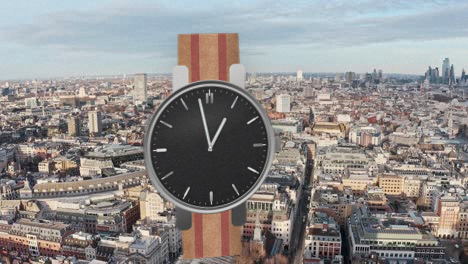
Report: 12:58
